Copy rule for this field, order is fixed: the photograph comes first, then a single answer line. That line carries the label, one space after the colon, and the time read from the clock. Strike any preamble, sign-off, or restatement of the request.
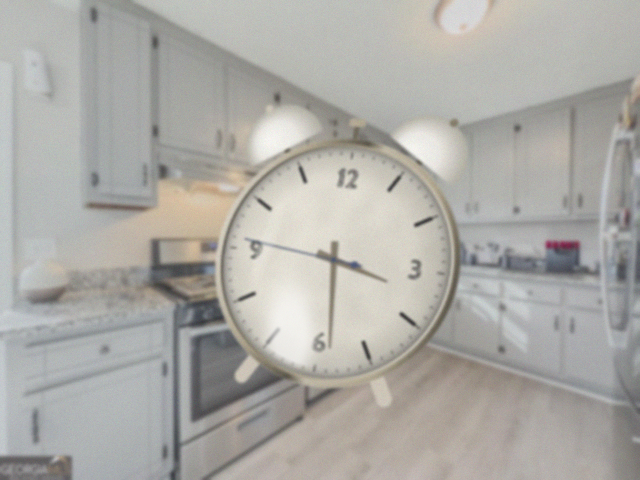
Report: 3:28:46
